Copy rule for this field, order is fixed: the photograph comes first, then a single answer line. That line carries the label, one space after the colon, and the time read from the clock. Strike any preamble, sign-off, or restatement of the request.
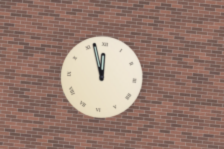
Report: 11:57
